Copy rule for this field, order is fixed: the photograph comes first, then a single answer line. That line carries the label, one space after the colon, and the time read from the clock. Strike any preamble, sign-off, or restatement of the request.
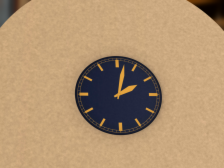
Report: 2:02
